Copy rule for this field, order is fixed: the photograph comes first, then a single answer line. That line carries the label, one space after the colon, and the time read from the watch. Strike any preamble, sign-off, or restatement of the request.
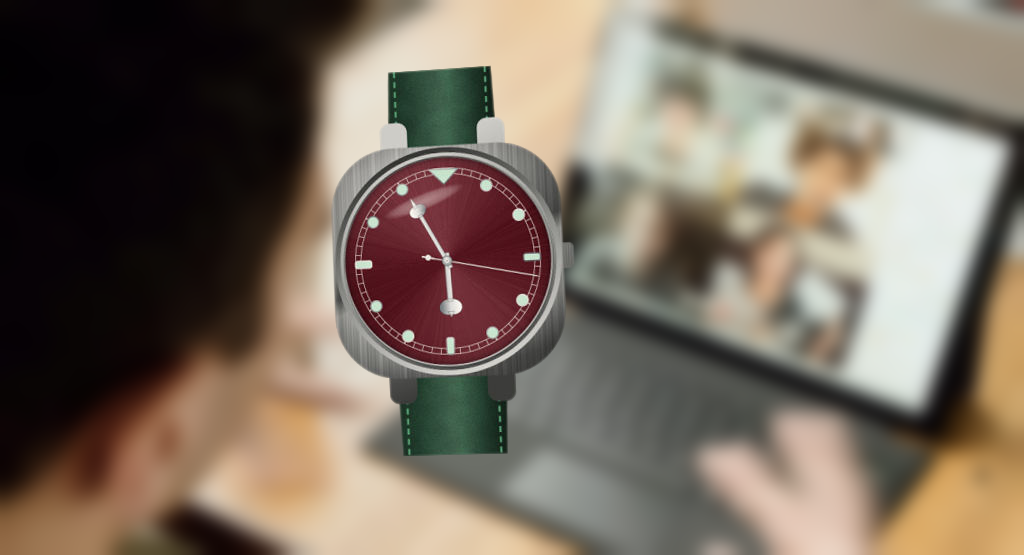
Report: 5:55:17
